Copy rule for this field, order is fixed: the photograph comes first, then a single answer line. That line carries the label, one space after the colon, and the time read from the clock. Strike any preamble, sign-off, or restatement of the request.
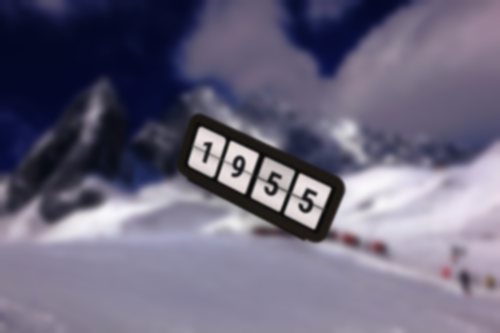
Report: 19:55
